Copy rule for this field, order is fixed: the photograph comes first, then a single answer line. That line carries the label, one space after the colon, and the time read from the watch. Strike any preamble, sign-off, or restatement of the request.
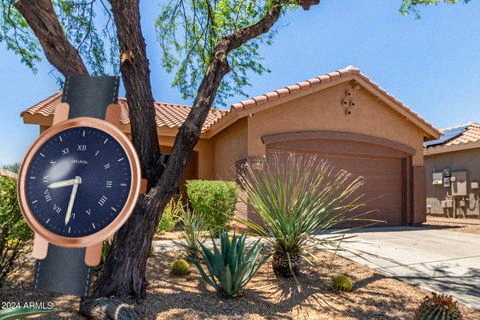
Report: 8:31
